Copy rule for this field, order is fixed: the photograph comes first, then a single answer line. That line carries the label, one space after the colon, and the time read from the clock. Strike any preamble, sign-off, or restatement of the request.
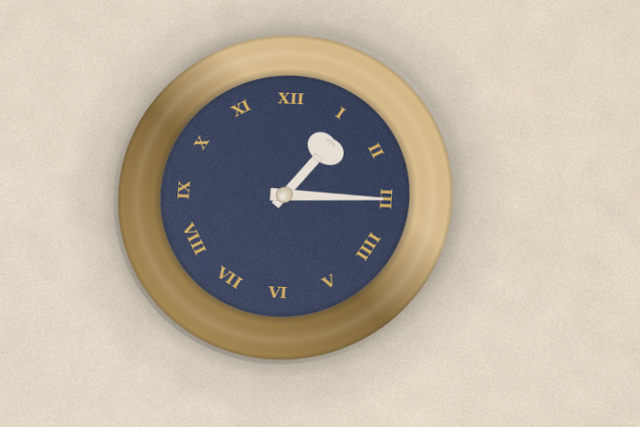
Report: 1:15
